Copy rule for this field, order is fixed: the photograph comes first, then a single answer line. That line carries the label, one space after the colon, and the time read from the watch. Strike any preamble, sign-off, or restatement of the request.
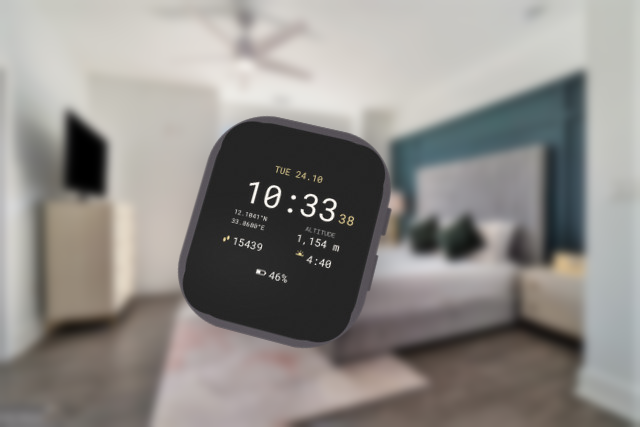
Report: 10:33:38
